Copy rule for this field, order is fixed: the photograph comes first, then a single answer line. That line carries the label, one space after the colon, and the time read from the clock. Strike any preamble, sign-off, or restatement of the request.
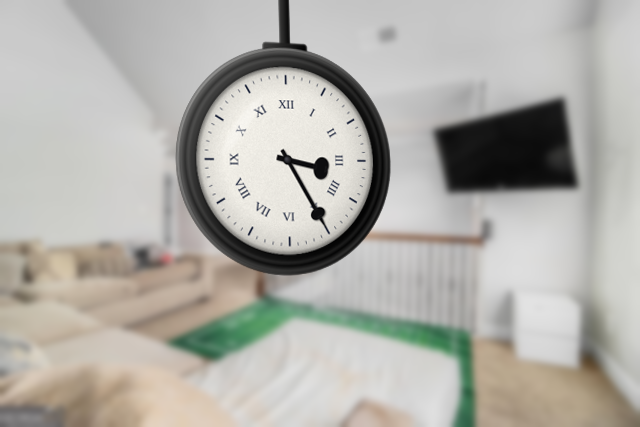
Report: 3:25
